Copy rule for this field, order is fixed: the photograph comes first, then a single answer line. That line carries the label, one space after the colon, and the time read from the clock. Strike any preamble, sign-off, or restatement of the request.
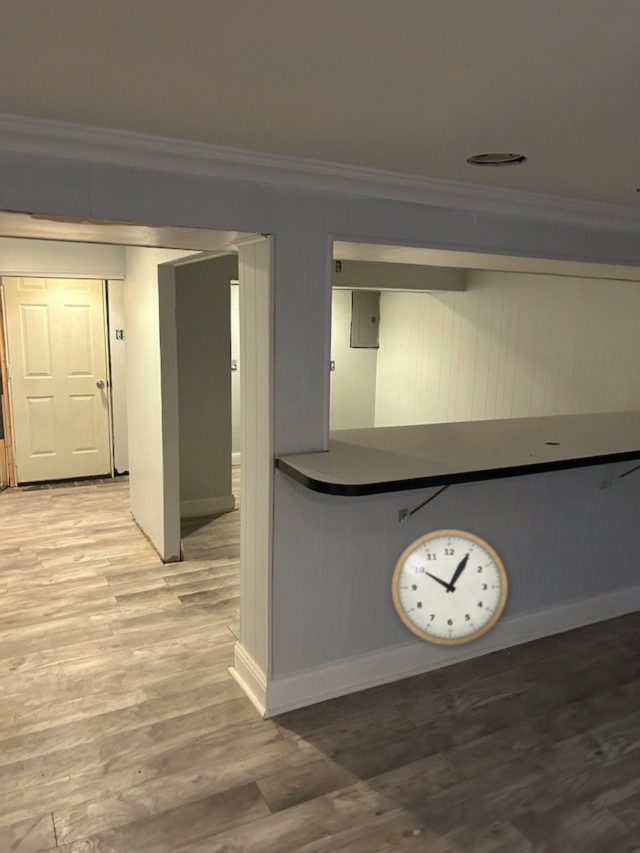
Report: 10:05
